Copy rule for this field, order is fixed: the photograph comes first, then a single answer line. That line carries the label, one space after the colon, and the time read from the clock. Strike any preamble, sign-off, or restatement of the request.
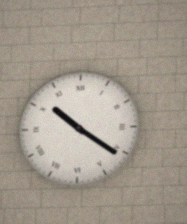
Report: 10:21
